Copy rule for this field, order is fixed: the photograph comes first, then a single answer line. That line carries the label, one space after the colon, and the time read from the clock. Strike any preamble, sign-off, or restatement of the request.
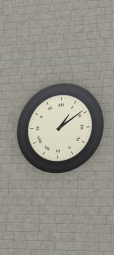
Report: 1:09
